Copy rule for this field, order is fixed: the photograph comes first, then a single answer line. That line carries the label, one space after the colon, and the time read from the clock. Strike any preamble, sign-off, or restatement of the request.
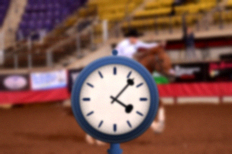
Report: 4:07
